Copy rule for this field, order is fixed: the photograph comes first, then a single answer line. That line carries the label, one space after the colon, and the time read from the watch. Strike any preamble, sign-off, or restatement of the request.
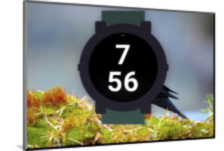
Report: 7:56
